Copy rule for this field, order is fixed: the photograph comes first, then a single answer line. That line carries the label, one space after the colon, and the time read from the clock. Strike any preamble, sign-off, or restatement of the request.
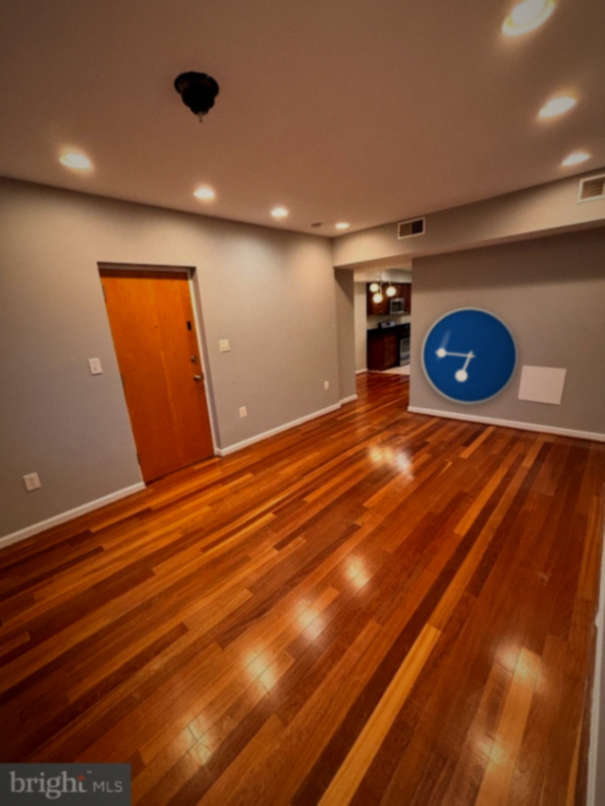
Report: 6:46
